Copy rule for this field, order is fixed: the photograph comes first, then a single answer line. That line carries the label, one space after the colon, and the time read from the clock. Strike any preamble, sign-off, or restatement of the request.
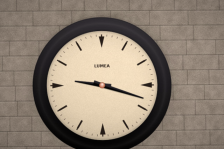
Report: 9:18
